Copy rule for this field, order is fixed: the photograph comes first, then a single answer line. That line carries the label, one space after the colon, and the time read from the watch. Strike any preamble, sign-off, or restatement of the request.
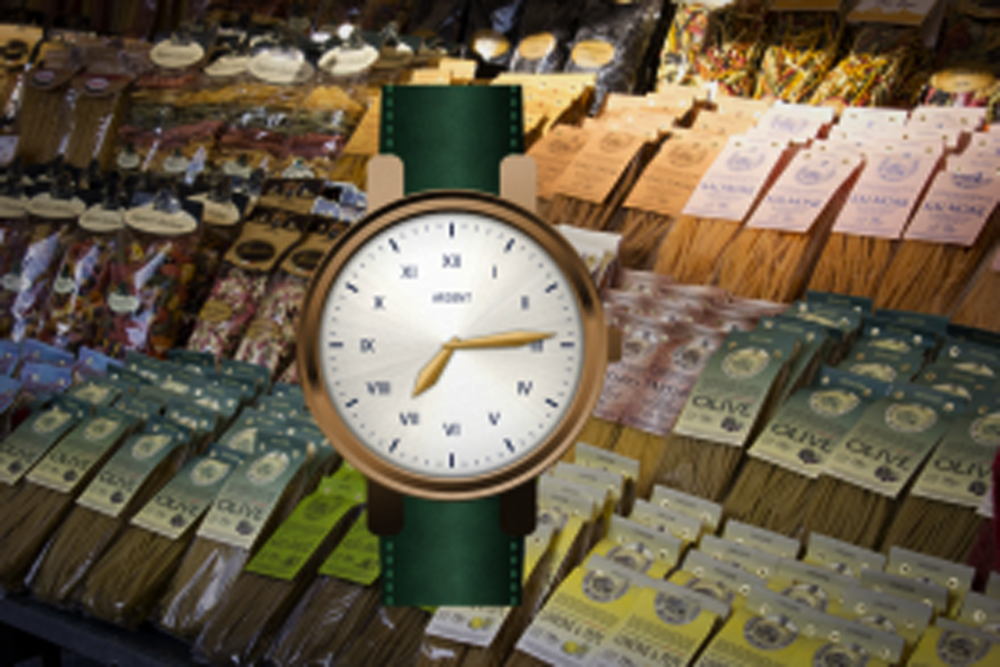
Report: 7:14
